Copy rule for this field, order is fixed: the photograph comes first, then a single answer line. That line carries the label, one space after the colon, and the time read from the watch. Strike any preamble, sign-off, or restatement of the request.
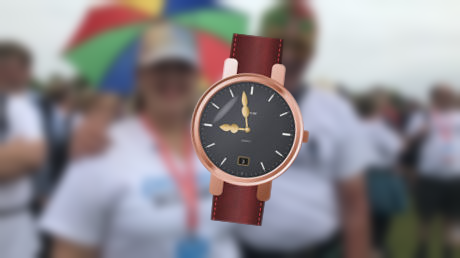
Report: 8:58
